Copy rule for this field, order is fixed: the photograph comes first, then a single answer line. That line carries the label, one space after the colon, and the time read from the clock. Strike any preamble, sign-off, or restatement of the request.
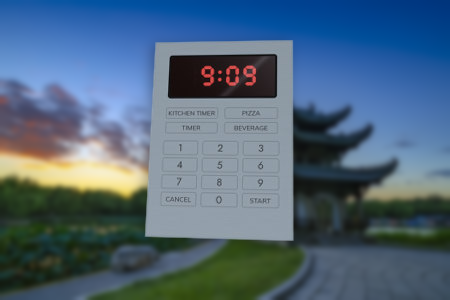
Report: 9:09
